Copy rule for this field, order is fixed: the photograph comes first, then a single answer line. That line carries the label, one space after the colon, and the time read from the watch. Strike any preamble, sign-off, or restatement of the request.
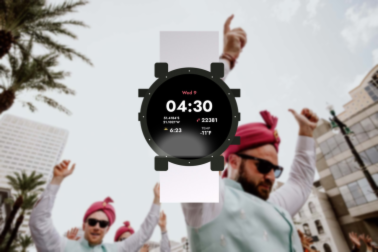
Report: 4:30
